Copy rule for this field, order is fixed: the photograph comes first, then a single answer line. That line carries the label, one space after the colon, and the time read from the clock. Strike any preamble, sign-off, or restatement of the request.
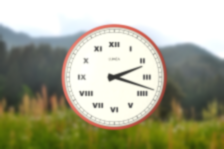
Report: 2:18
